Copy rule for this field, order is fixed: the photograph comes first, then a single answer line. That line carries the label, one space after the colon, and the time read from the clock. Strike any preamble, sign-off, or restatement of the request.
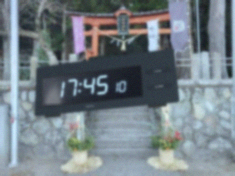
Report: 17:45
